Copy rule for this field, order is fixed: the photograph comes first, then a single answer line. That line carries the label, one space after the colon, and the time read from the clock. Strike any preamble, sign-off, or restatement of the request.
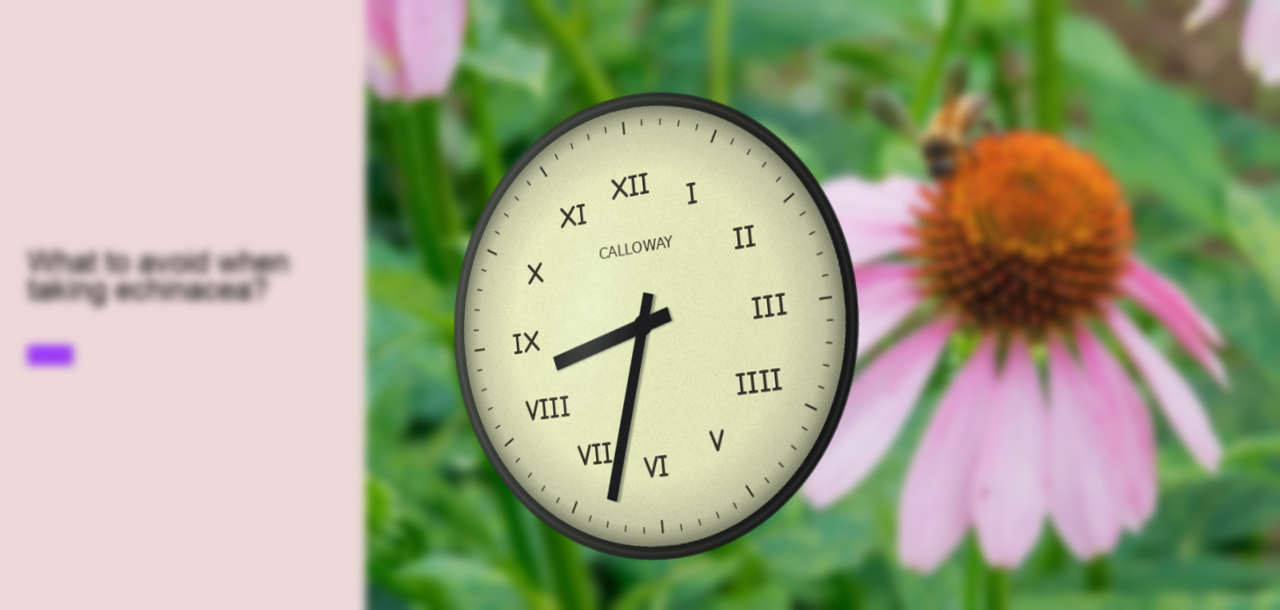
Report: 8:33
